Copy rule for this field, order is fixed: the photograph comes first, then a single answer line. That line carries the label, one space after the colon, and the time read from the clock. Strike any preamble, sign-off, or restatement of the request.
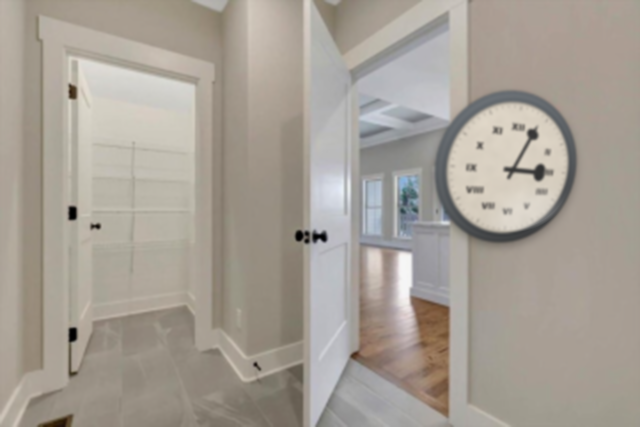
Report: 3:04
